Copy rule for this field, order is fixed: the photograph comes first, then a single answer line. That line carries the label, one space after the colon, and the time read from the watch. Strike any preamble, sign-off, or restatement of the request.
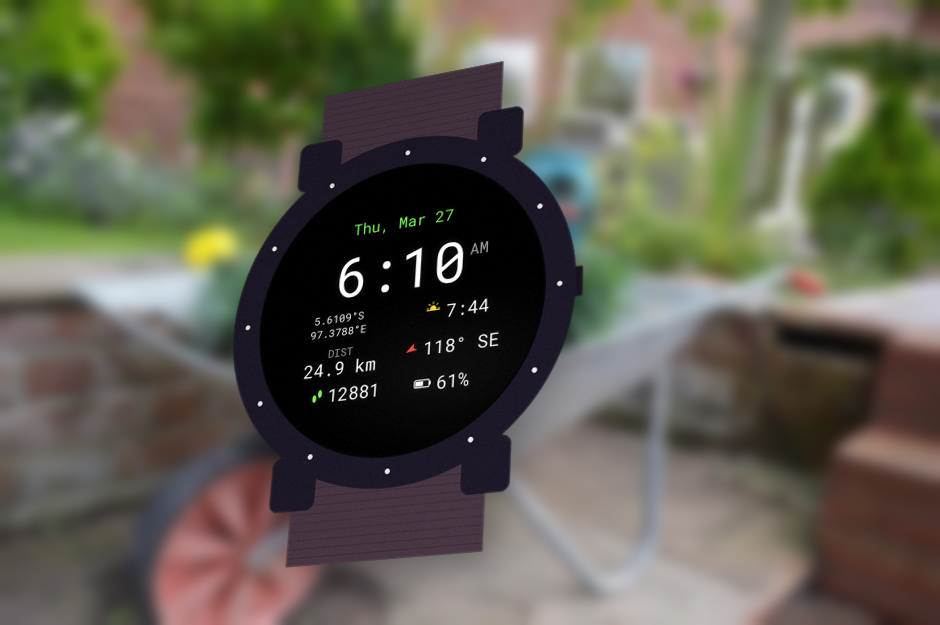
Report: 6:10
